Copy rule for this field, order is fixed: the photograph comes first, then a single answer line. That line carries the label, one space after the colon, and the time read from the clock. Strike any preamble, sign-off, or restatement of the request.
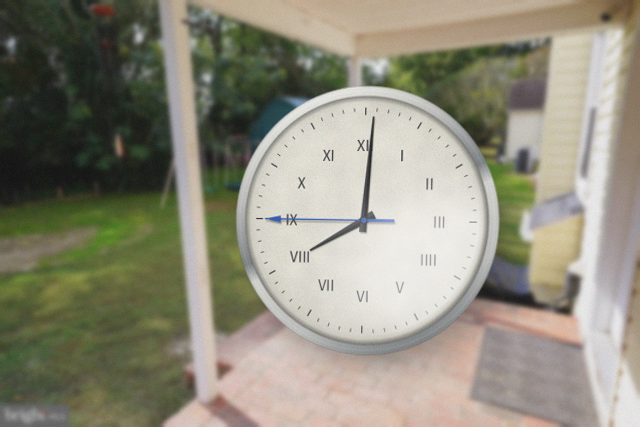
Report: 8:00:45
